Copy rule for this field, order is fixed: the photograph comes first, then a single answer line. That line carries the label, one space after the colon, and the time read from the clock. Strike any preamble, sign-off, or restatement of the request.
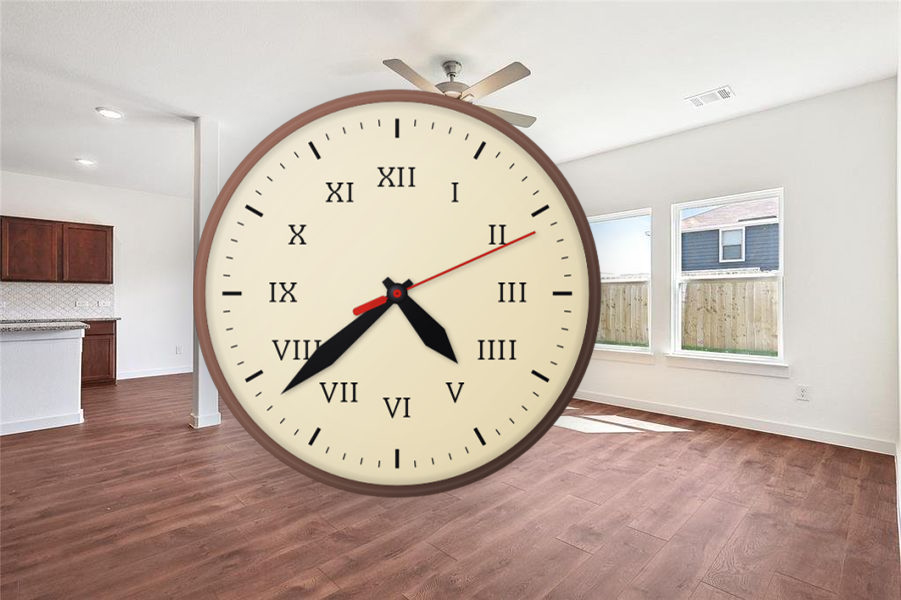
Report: 4:38:11
